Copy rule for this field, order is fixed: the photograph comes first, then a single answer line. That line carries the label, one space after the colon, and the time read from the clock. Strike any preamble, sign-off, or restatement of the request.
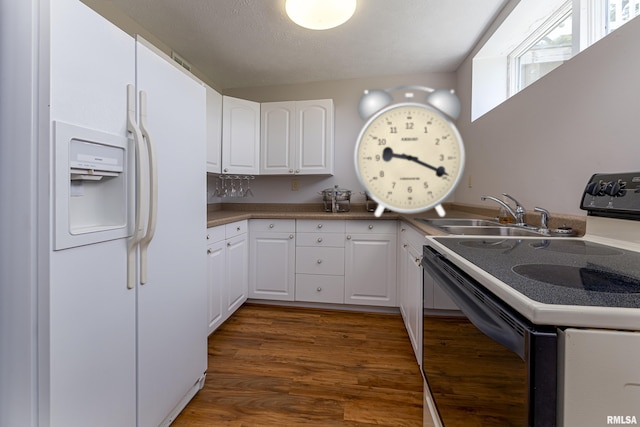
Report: 9:19
